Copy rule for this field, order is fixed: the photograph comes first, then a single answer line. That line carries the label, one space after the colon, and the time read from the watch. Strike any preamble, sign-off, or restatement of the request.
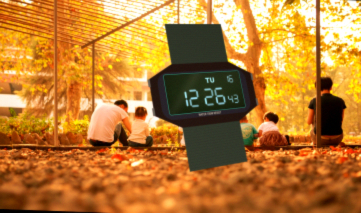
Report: 12:26
